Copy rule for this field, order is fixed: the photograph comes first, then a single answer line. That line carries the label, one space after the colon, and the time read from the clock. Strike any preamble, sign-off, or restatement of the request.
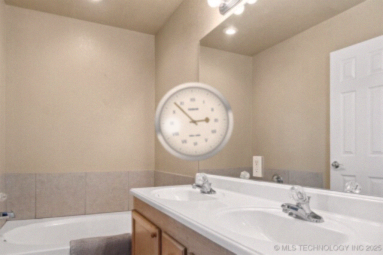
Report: 2:53
